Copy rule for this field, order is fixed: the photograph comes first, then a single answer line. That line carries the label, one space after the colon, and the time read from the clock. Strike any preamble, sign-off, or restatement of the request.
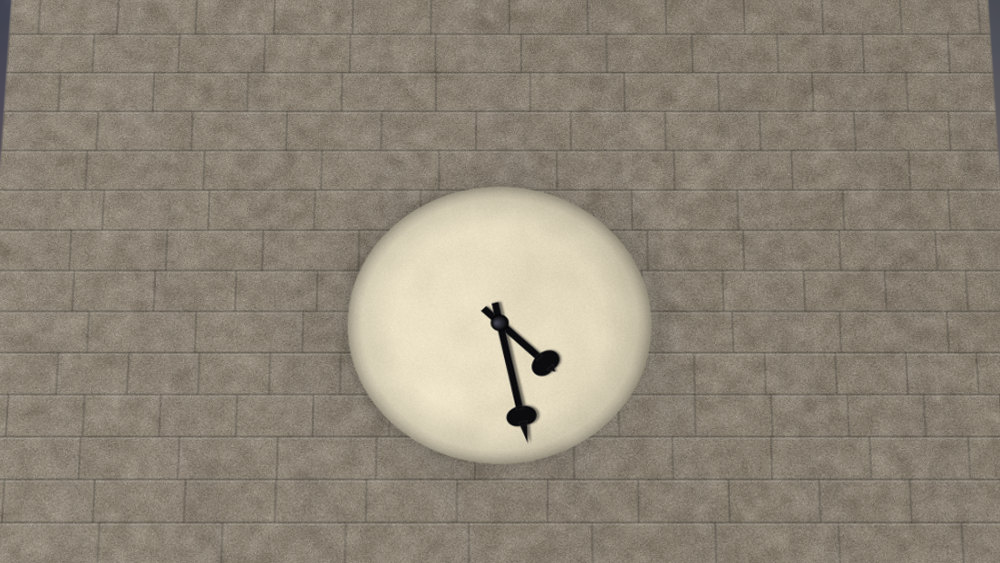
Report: 4:28
